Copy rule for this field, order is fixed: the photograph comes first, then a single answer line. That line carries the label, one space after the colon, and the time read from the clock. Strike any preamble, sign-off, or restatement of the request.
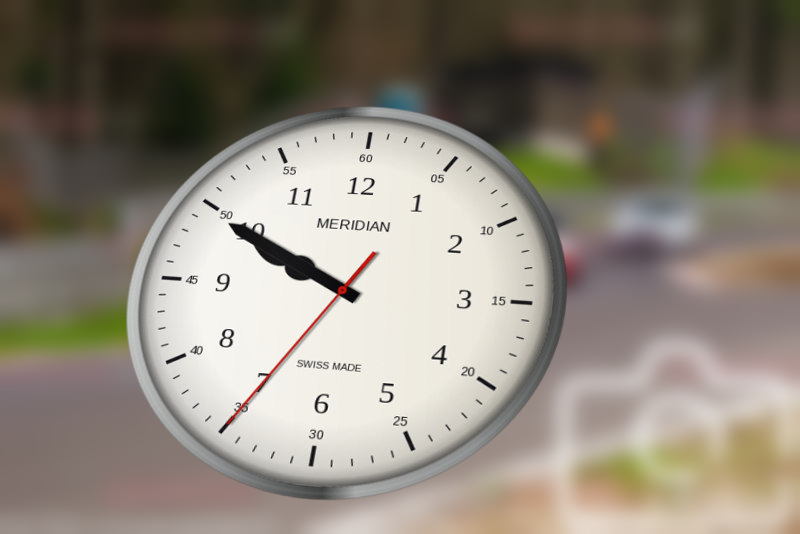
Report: 9:49:35
